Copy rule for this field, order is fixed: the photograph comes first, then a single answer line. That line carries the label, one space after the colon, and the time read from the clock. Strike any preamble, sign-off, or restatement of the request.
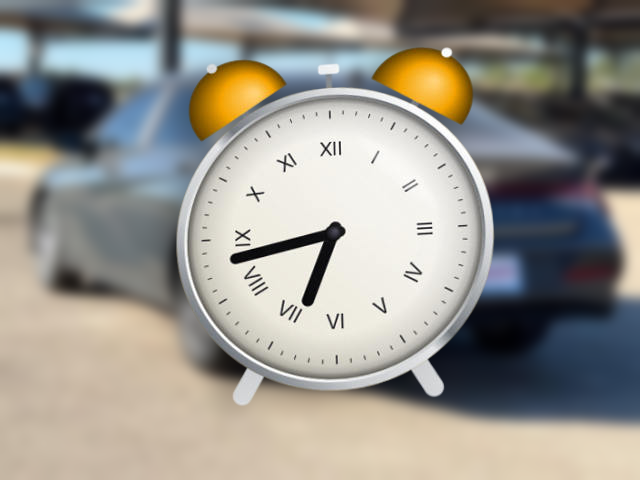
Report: 6:43
